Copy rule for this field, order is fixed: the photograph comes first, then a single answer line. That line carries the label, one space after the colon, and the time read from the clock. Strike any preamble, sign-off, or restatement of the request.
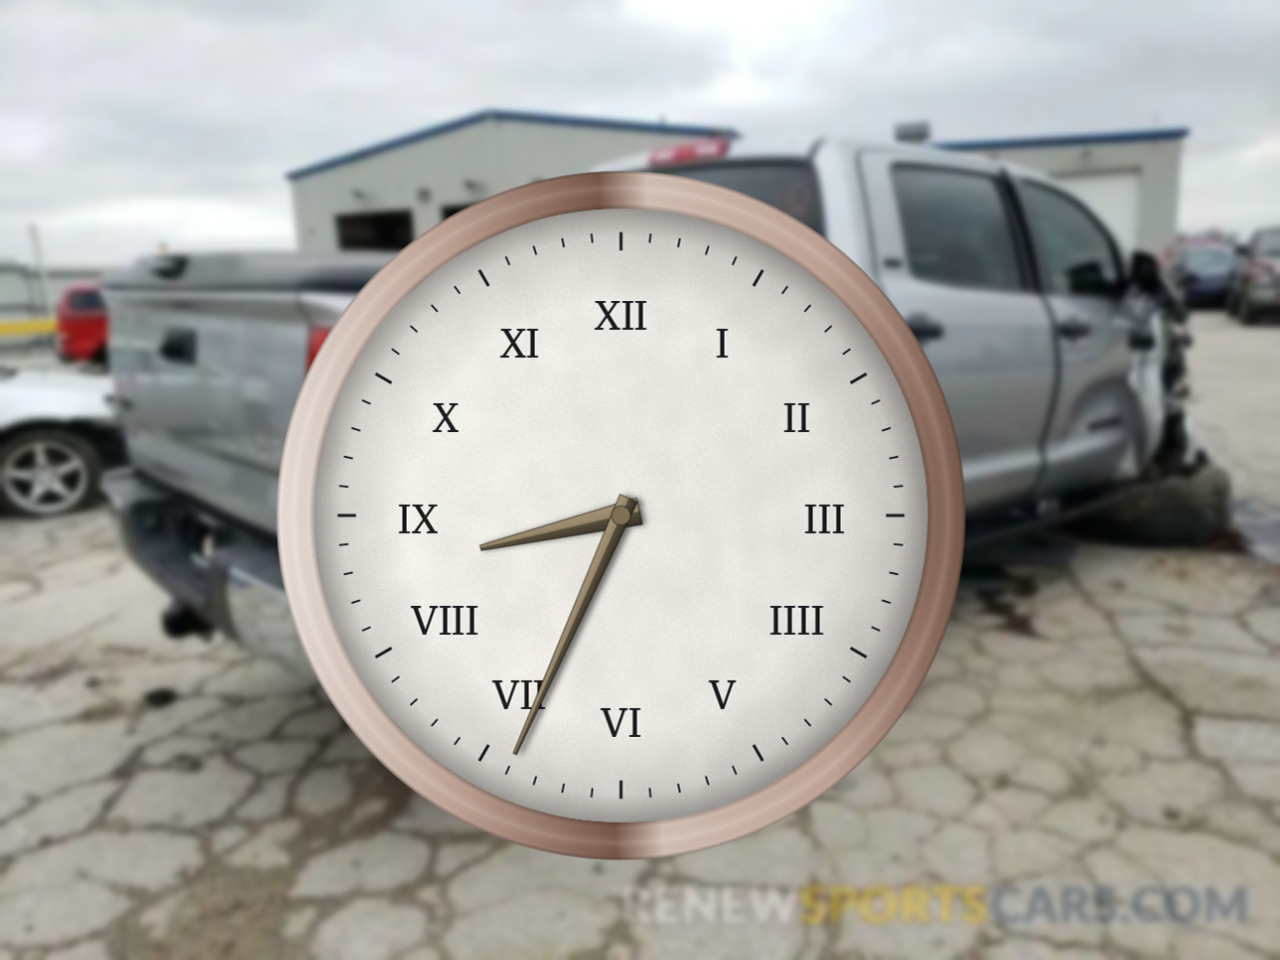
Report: 8:34
